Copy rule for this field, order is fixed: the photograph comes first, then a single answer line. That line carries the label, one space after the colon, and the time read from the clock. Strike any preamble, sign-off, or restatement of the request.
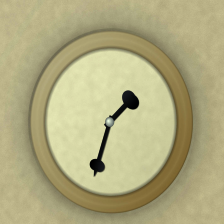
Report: 1:33
